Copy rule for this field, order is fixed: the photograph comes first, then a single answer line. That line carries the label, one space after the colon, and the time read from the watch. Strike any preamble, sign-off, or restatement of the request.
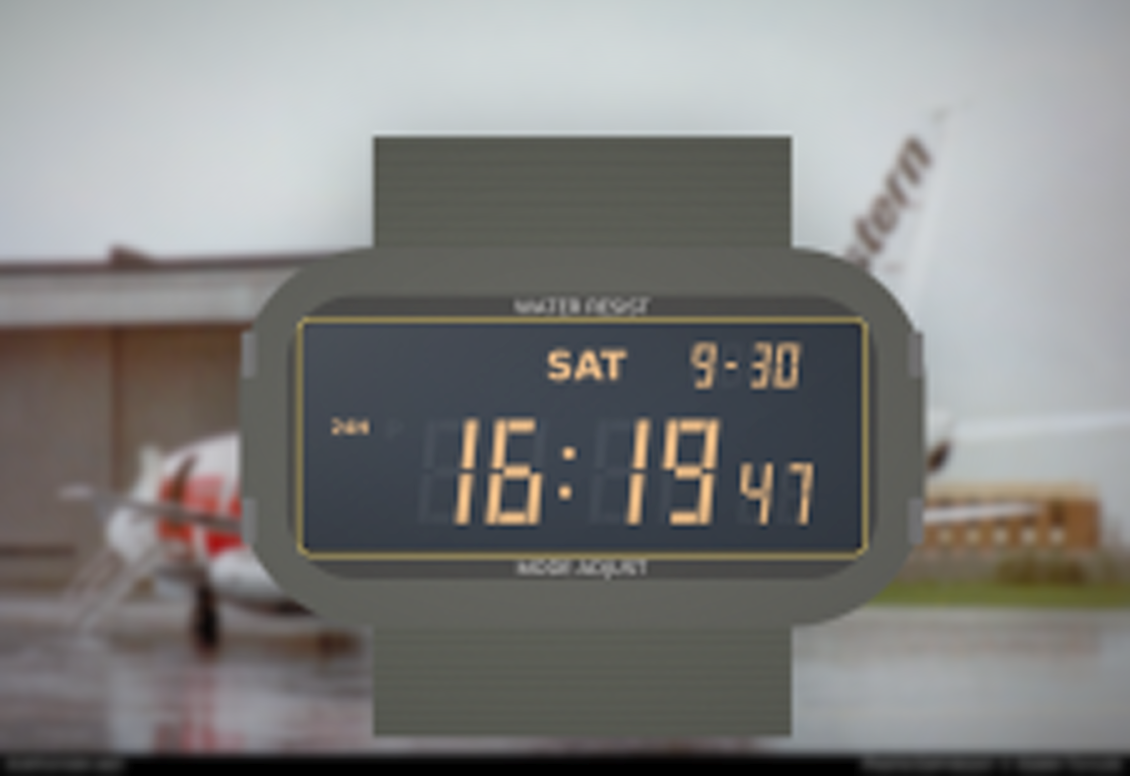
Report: 16:19:47
